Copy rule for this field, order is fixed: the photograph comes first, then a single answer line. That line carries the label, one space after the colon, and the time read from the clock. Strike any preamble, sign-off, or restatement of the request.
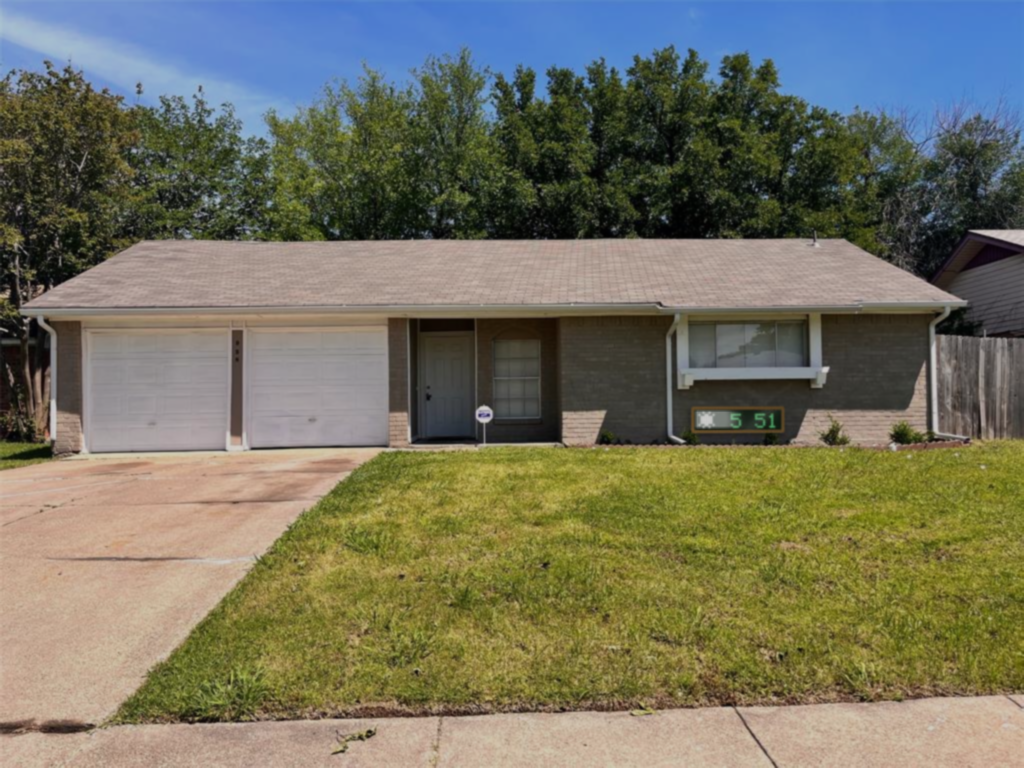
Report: 5:51
